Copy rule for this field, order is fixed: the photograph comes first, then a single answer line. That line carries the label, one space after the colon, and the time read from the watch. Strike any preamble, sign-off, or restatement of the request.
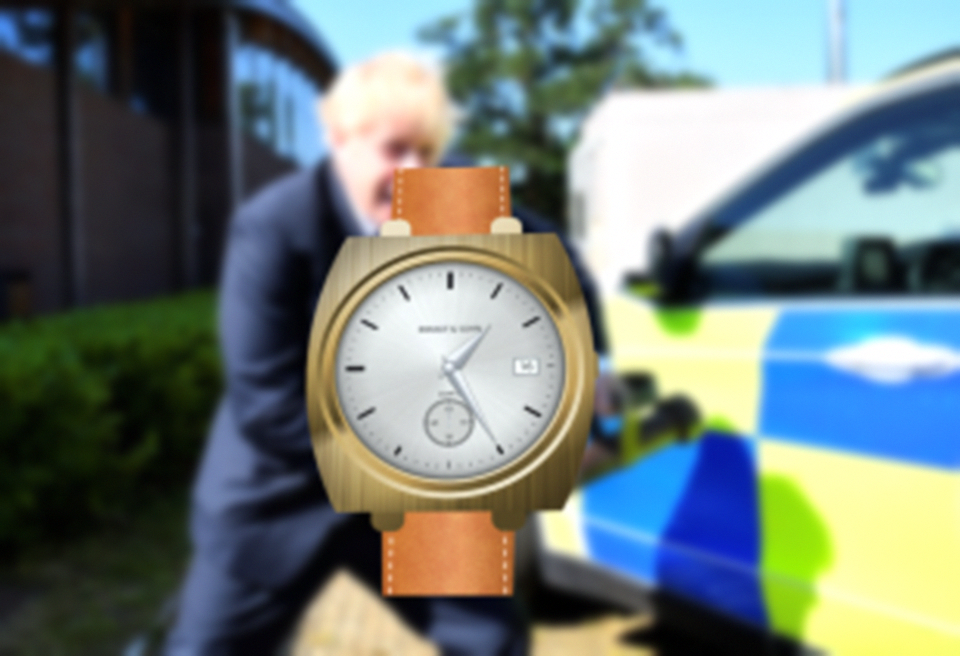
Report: 1:25
